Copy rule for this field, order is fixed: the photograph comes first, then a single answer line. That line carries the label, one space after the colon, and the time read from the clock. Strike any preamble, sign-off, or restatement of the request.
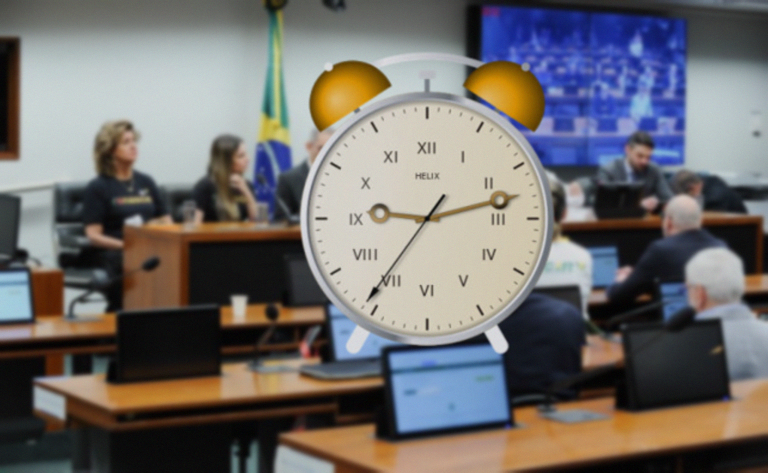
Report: 9:12:36
